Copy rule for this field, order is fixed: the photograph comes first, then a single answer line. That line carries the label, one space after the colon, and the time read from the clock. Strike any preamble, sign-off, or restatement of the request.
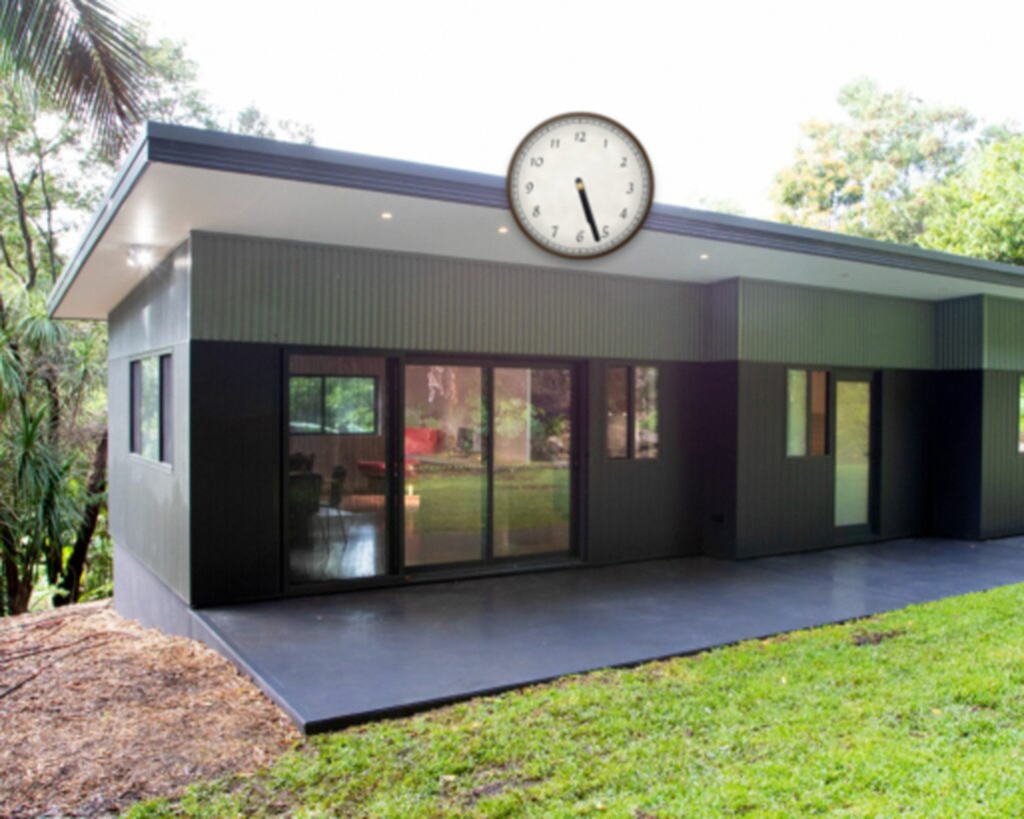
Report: 5:27
